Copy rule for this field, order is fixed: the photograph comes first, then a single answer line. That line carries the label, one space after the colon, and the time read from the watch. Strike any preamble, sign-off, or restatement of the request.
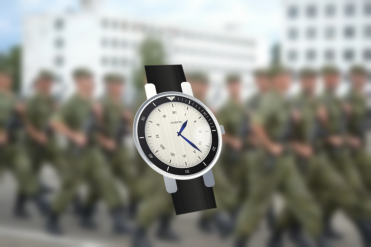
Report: 1:23
